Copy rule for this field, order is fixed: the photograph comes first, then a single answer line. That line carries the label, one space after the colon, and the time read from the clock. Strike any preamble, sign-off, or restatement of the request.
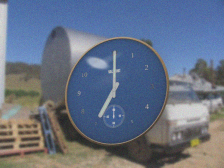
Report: 7:00
